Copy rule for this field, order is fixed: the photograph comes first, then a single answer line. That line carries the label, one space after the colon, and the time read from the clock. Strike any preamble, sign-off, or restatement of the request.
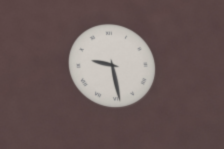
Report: 9:29
